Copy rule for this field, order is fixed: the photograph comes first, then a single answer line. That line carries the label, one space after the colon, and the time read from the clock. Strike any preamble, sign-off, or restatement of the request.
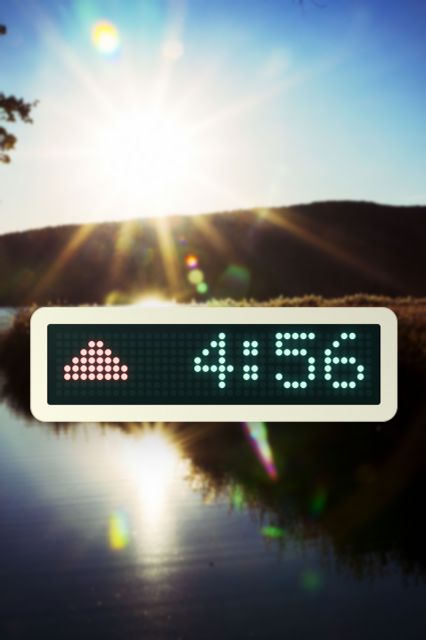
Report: 4:56
